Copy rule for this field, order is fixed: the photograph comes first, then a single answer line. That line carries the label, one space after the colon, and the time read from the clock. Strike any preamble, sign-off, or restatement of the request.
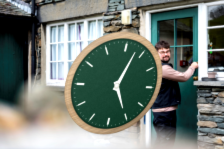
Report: 5:03
